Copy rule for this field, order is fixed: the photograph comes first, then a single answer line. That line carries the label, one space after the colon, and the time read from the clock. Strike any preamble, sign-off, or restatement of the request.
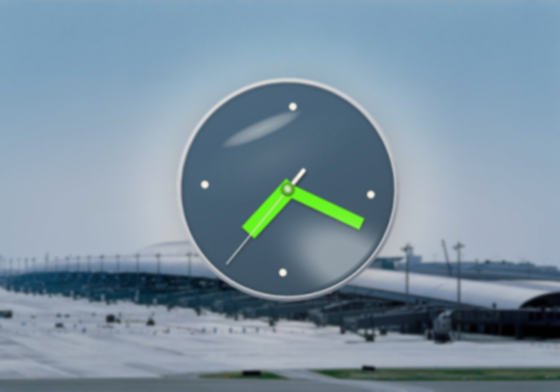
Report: 7:18:36
